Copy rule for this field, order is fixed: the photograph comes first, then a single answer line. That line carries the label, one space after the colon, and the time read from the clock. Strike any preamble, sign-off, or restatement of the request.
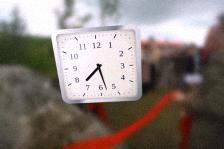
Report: 7:28
